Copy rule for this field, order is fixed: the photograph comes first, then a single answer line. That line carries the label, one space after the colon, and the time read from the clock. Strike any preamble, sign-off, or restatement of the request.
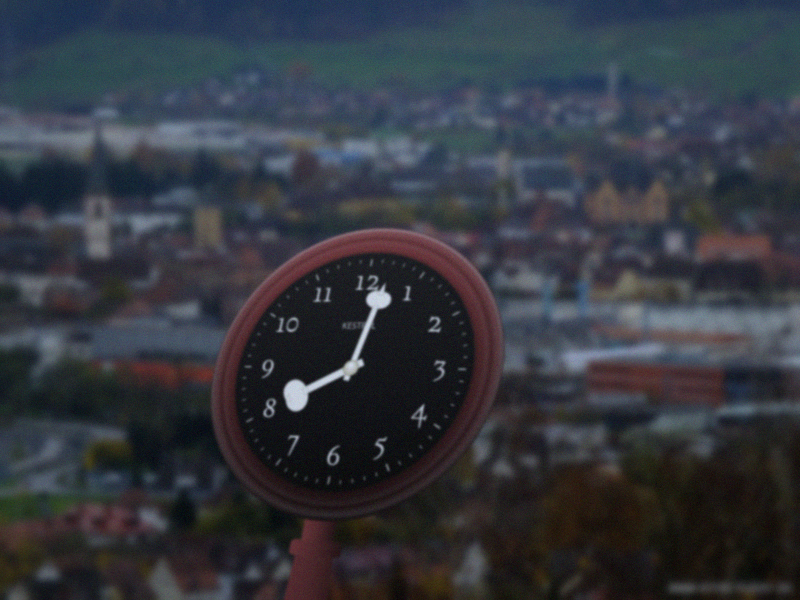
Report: 8:02
